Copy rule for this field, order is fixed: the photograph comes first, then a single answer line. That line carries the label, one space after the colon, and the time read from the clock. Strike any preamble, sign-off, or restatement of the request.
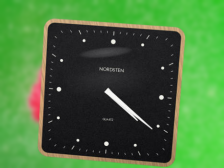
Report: 4:21
